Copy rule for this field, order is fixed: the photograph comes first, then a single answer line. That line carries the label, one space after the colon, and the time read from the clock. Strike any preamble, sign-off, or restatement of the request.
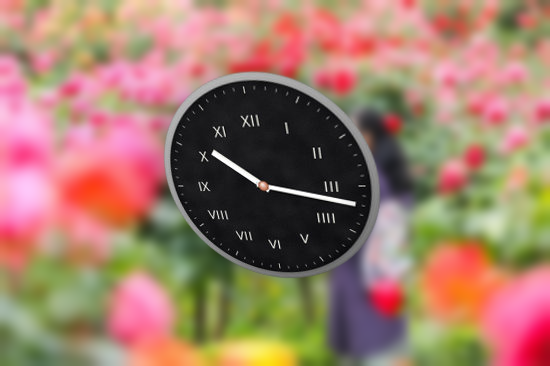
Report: 10:17
